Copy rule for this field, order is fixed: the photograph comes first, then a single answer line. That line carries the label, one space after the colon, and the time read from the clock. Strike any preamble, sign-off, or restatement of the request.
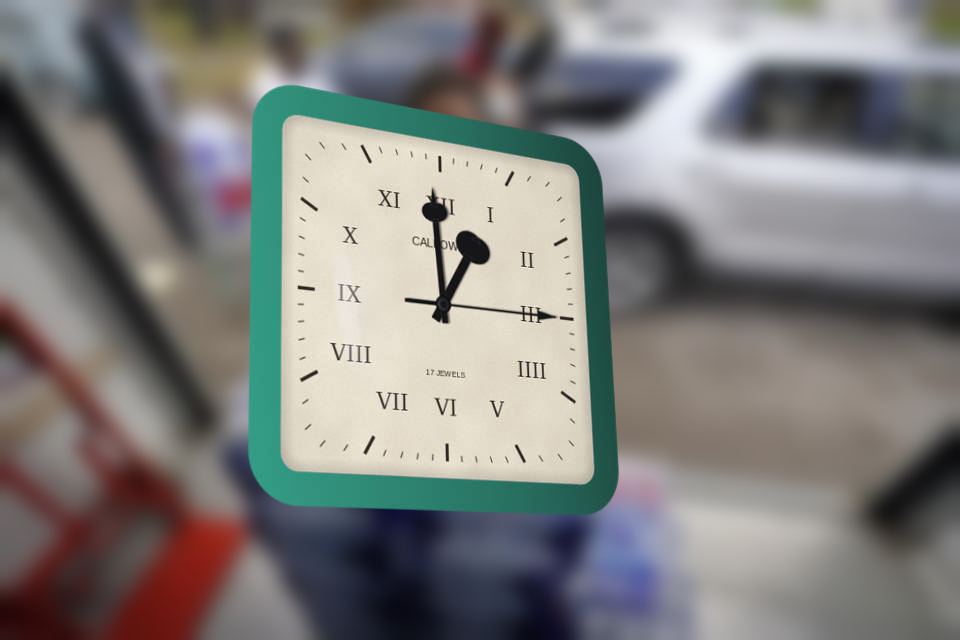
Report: 12:59:15
